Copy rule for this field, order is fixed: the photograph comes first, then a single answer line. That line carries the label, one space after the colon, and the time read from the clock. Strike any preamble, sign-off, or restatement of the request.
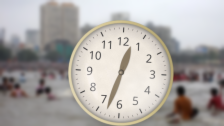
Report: 12:33
